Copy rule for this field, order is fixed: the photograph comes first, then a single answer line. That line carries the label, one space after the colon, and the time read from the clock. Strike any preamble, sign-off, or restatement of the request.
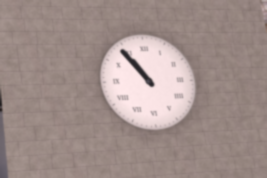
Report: 10:54
